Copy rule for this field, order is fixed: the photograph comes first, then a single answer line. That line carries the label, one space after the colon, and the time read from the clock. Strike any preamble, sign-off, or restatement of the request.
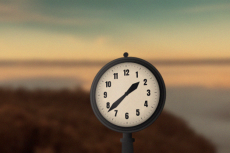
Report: 1:38
